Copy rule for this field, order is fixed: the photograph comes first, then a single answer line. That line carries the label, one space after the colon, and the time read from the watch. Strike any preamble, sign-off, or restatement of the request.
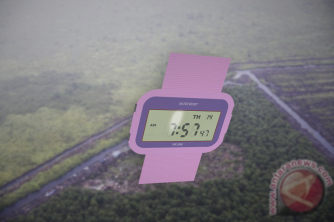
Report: 7:57:47
